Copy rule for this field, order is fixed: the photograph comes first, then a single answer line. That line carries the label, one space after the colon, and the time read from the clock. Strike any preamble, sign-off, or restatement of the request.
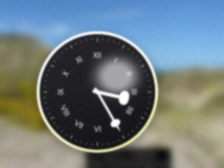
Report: 3:25
